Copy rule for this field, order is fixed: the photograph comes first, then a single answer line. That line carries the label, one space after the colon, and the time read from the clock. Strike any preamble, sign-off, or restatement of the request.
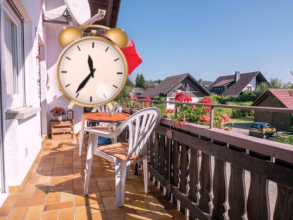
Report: 11:36
